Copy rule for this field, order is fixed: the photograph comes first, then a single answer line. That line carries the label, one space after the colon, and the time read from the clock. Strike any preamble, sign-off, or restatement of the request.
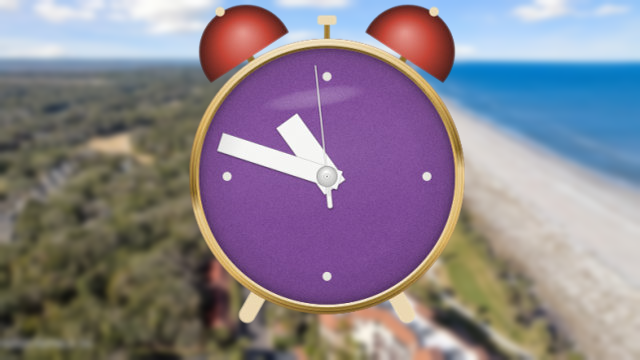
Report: 10:47:59
